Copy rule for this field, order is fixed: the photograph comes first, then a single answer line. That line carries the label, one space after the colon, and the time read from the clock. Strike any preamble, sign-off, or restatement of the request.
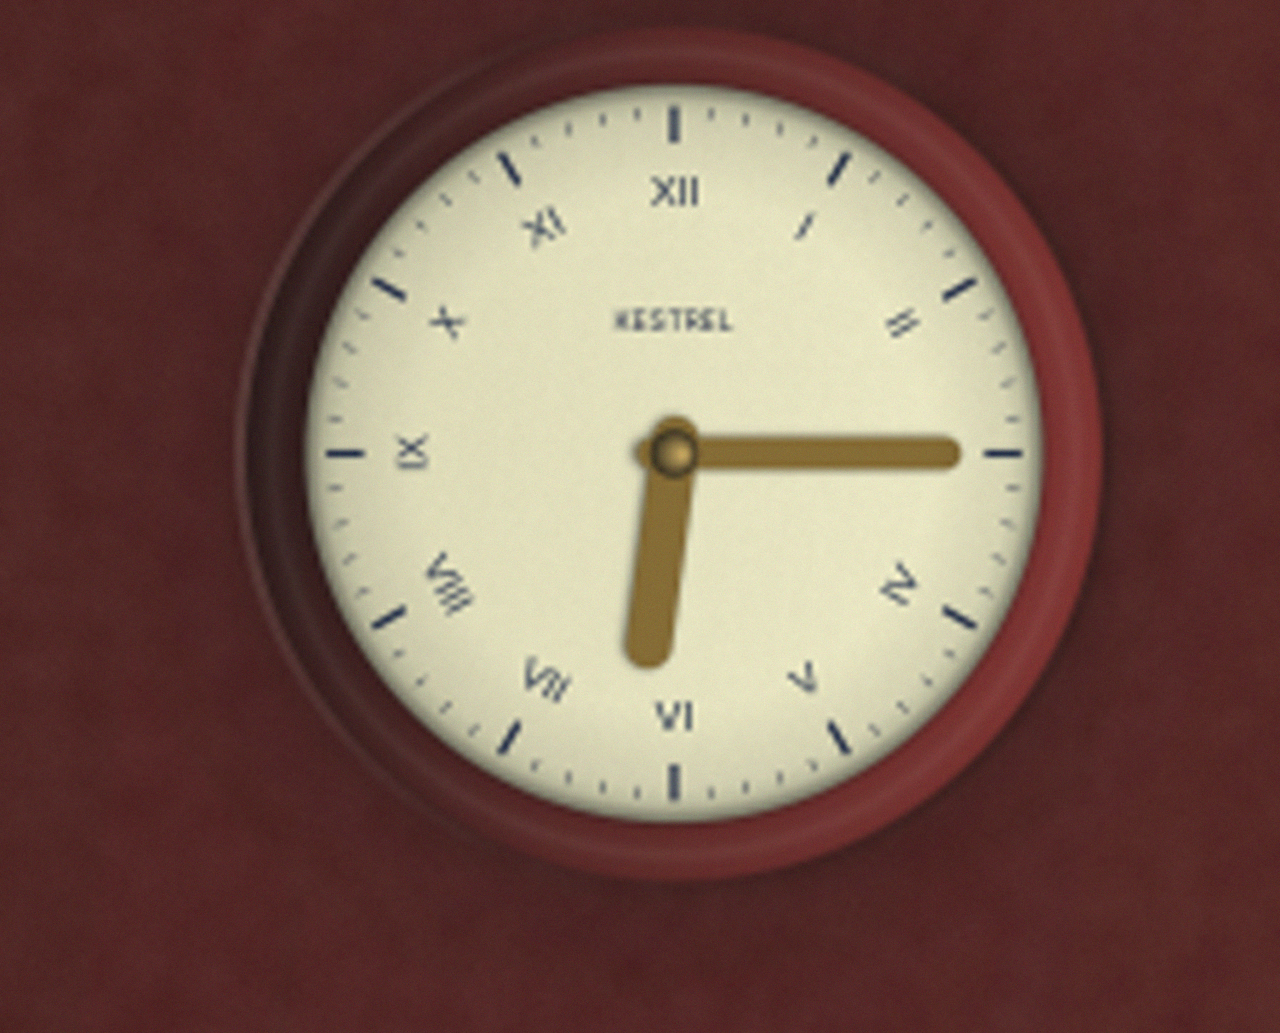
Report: 6:15
